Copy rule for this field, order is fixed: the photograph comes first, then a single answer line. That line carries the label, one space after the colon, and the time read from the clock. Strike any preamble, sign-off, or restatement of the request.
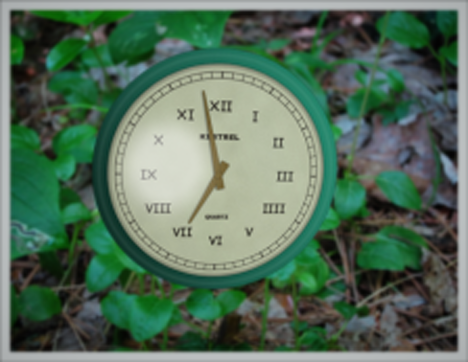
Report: 6:58
